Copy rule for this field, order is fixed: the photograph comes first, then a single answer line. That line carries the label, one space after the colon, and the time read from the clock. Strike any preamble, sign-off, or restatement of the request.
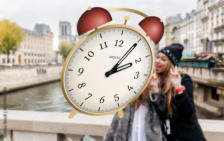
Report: 2:05
